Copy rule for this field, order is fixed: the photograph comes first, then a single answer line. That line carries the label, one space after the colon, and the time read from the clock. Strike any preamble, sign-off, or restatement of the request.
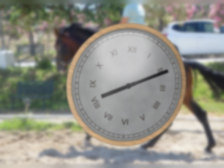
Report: 8:11
